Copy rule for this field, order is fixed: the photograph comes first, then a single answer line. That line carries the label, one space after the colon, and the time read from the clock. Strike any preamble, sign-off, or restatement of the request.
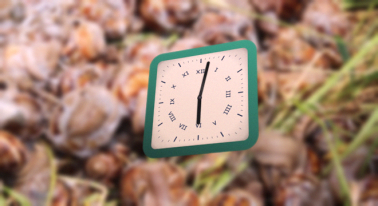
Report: 6:02
